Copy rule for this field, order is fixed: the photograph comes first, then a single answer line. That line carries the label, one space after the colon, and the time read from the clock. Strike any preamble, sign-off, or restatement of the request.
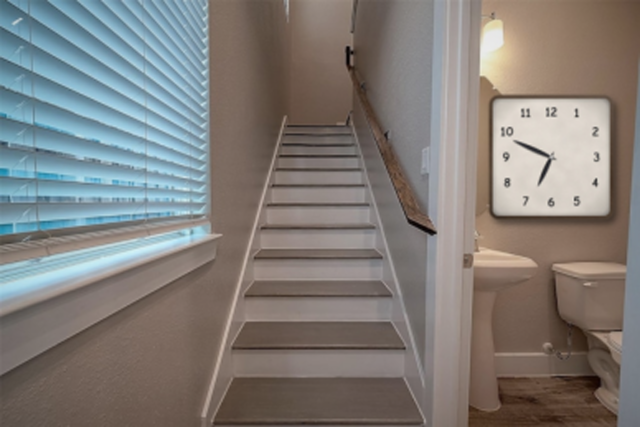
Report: 6:49
